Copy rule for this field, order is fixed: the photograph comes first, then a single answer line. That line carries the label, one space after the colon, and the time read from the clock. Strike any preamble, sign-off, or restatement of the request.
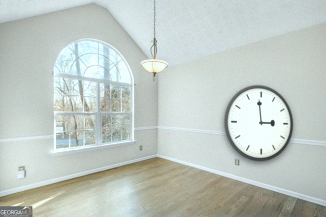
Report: 2:59
